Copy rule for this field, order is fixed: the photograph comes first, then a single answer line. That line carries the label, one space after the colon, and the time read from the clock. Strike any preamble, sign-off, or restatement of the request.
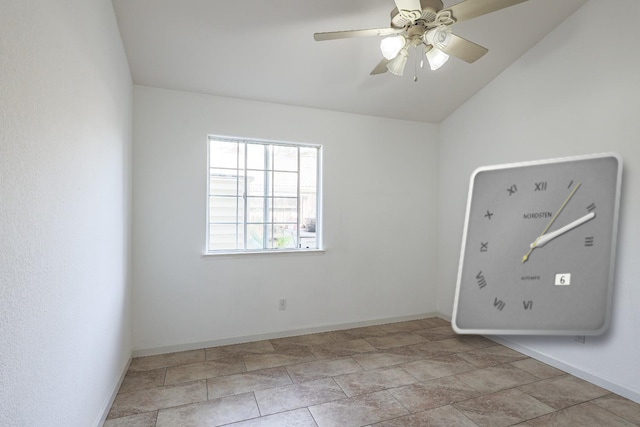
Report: 2:11:06
